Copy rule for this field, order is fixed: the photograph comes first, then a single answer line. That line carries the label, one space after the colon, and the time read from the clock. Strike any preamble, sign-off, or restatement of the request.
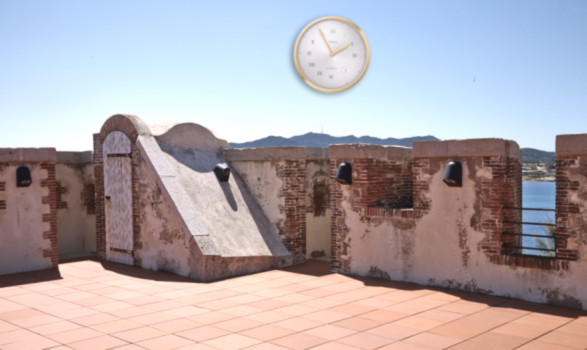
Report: 1:55
